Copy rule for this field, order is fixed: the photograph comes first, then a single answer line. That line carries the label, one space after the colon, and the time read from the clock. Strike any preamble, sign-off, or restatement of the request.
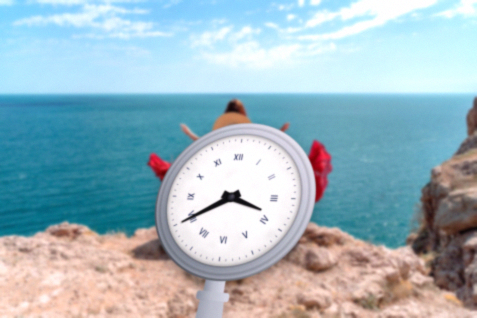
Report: 3:40
